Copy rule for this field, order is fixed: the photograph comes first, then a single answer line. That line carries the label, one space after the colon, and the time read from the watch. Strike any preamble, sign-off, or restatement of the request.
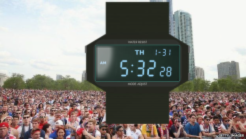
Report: 5:32:28
